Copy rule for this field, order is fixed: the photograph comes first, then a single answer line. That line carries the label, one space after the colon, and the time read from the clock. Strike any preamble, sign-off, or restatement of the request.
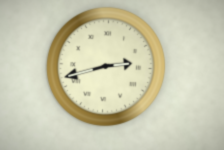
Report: 2:42
